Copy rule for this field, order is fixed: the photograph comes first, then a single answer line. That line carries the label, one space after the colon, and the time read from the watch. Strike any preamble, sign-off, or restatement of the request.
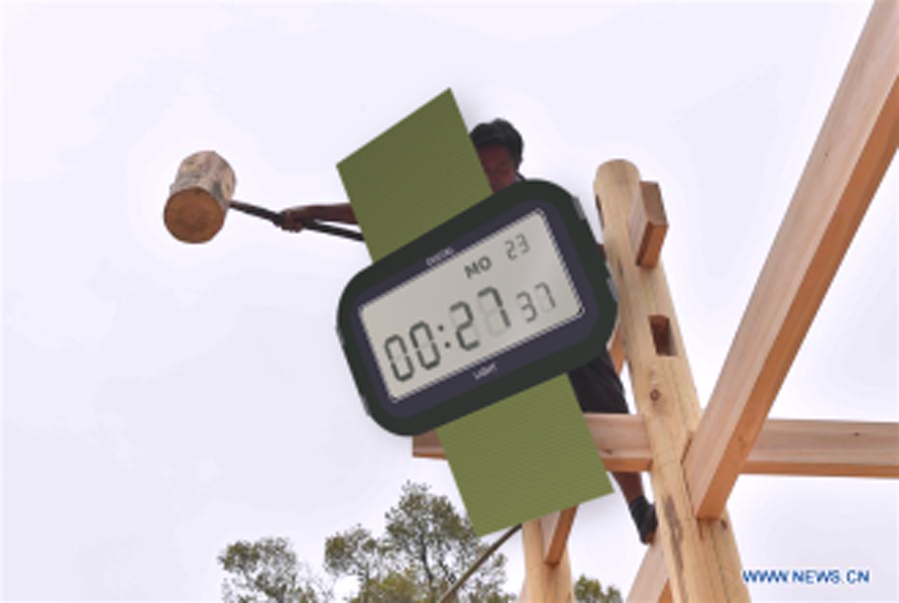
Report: 0:27:37
